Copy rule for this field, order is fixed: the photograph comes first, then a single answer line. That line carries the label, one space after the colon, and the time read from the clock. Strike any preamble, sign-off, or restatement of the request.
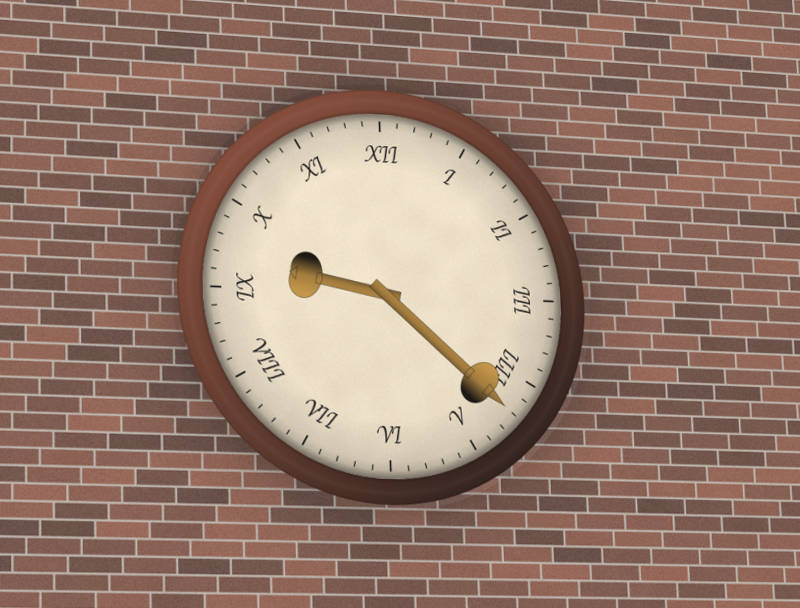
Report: 9:22
